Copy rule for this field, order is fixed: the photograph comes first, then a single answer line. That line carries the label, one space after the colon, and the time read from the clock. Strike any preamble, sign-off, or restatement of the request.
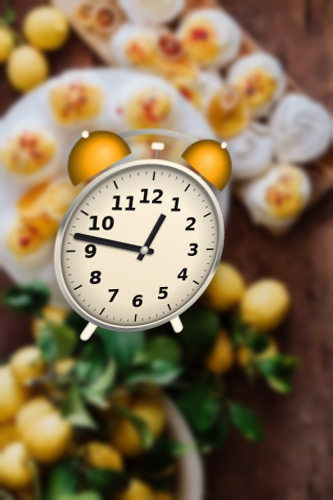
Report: 12:47
